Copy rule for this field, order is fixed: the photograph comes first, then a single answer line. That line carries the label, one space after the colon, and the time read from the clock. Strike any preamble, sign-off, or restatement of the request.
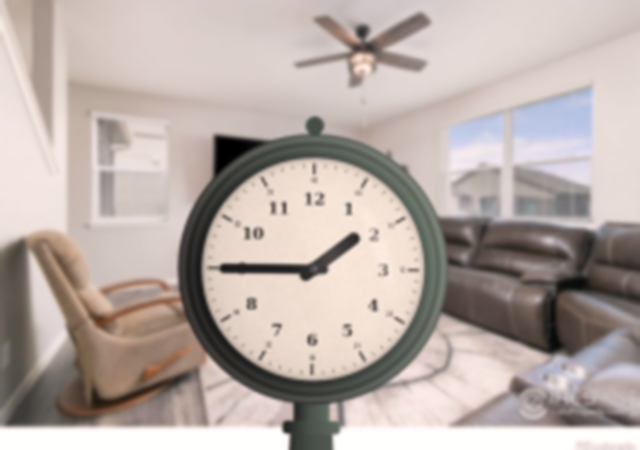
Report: 1:45
